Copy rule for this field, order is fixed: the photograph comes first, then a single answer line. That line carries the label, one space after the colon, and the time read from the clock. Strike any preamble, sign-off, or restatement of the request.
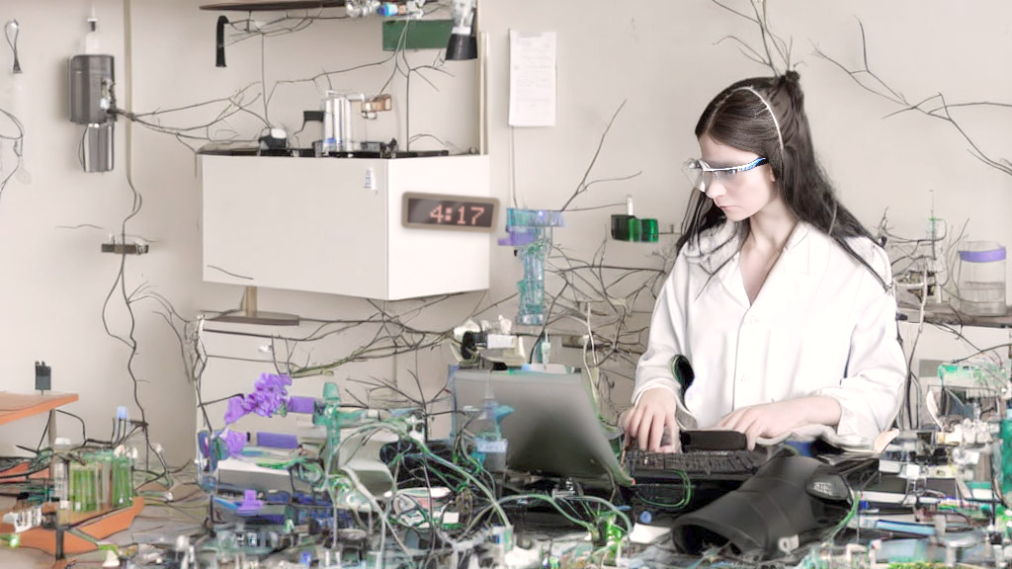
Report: 4:17
